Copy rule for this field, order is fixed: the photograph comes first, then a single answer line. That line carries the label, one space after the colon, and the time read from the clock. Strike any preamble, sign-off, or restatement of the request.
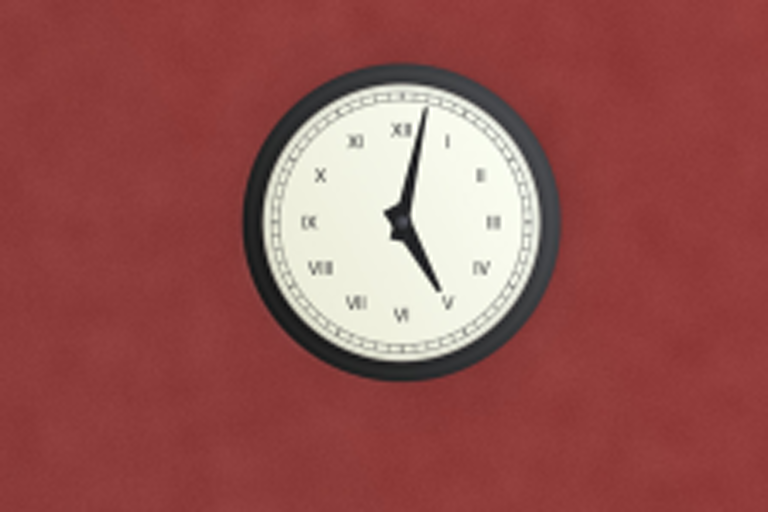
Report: 5:02
